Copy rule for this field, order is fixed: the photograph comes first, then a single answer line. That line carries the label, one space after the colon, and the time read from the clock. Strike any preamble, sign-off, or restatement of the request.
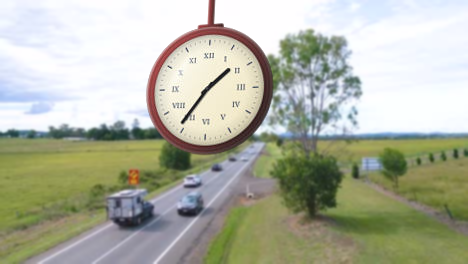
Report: 1:36
